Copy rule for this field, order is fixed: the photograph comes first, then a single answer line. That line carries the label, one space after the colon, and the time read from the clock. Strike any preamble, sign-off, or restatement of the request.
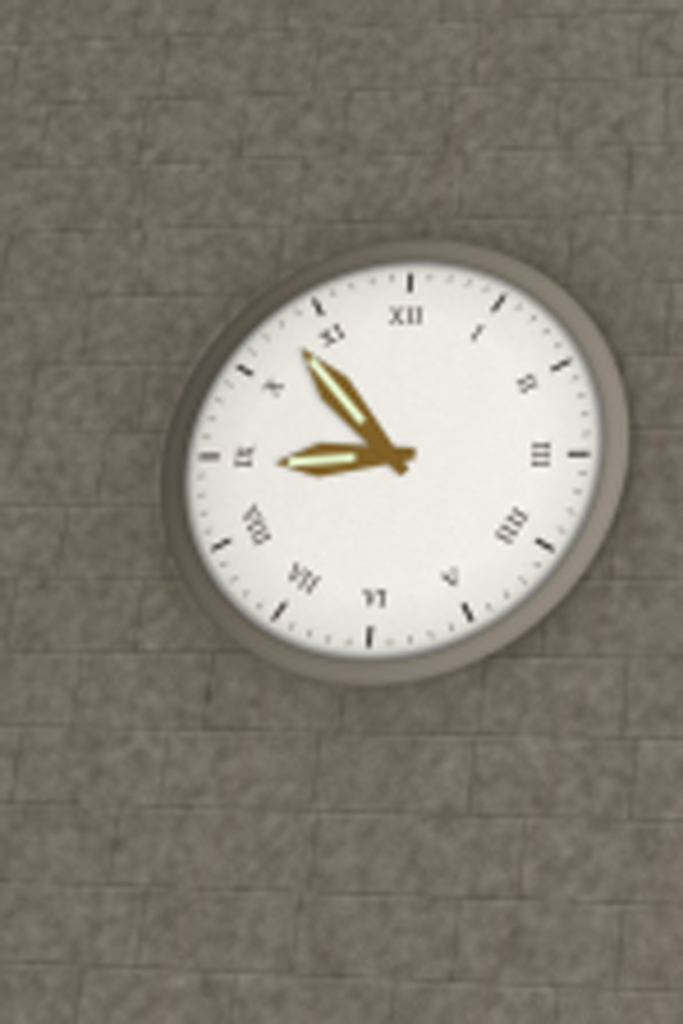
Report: 8:53
